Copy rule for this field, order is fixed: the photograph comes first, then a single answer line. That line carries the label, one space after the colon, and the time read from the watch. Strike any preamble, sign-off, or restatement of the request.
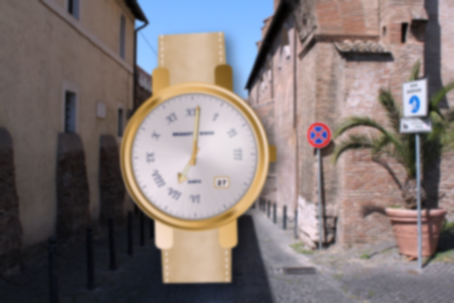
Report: 7:01
